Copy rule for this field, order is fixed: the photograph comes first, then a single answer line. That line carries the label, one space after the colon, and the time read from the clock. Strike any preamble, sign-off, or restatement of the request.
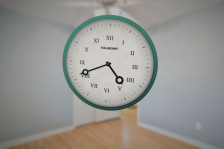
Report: 4:41
